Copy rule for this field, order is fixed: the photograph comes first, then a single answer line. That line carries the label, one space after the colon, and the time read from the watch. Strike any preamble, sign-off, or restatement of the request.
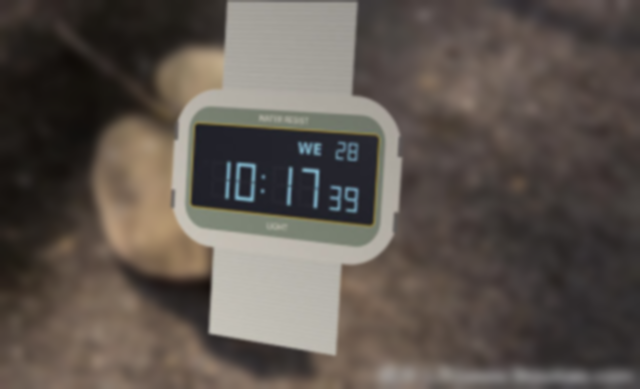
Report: 10:17:39
